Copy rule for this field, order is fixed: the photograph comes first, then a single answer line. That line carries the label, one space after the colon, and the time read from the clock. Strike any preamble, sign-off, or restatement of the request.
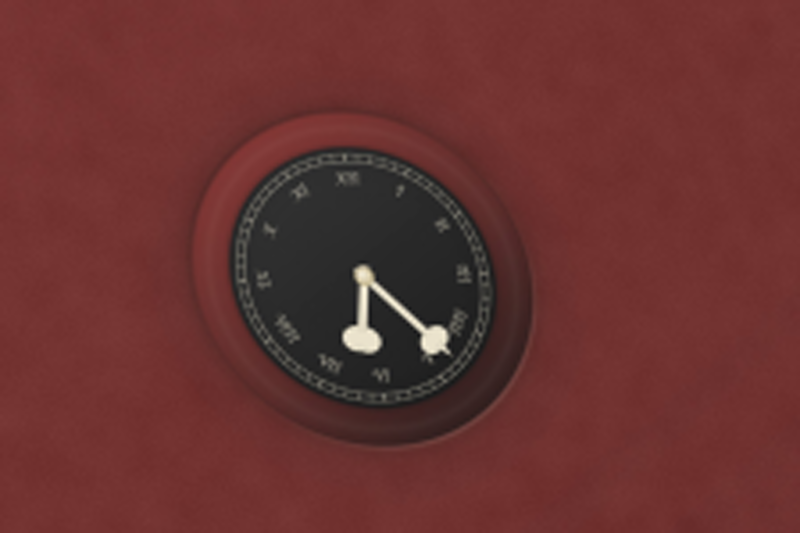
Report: 6:23
